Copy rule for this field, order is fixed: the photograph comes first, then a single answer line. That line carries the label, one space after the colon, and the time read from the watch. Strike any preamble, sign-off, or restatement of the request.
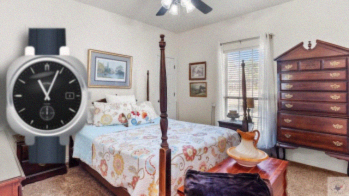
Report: 11:04
